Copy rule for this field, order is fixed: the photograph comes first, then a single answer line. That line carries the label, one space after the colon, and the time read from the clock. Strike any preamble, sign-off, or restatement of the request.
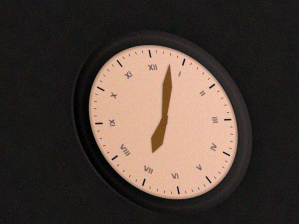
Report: 7:03
